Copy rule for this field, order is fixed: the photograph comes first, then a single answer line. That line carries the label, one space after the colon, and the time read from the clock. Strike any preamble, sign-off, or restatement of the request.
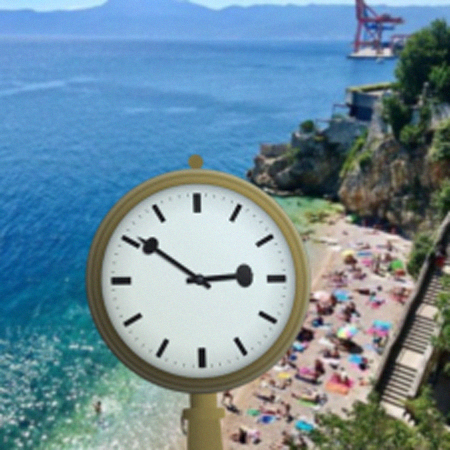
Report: 2:51
